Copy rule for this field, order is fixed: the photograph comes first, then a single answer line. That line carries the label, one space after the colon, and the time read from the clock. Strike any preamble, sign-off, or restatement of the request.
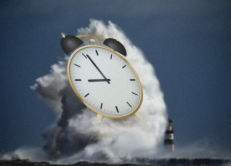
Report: 8:56
